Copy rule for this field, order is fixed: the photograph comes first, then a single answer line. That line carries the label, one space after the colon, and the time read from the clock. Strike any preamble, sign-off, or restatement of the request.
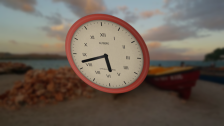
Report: 5:42
